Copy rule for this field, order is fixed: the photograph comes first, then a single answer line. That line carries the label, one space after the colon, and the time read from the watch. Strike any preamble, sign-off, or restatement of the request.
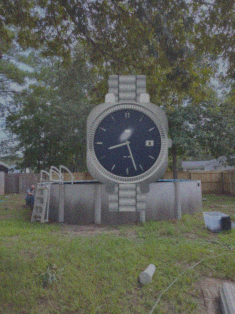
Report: 8:27
